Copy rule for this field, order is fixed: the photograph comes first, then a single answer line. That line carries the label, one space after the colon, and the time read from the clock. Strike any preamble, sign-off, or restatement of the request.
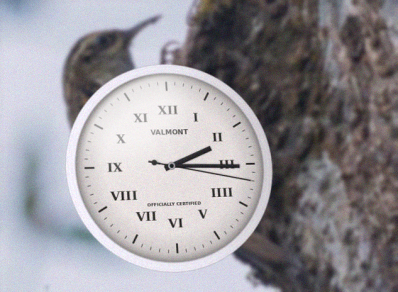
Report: 2:15:17
